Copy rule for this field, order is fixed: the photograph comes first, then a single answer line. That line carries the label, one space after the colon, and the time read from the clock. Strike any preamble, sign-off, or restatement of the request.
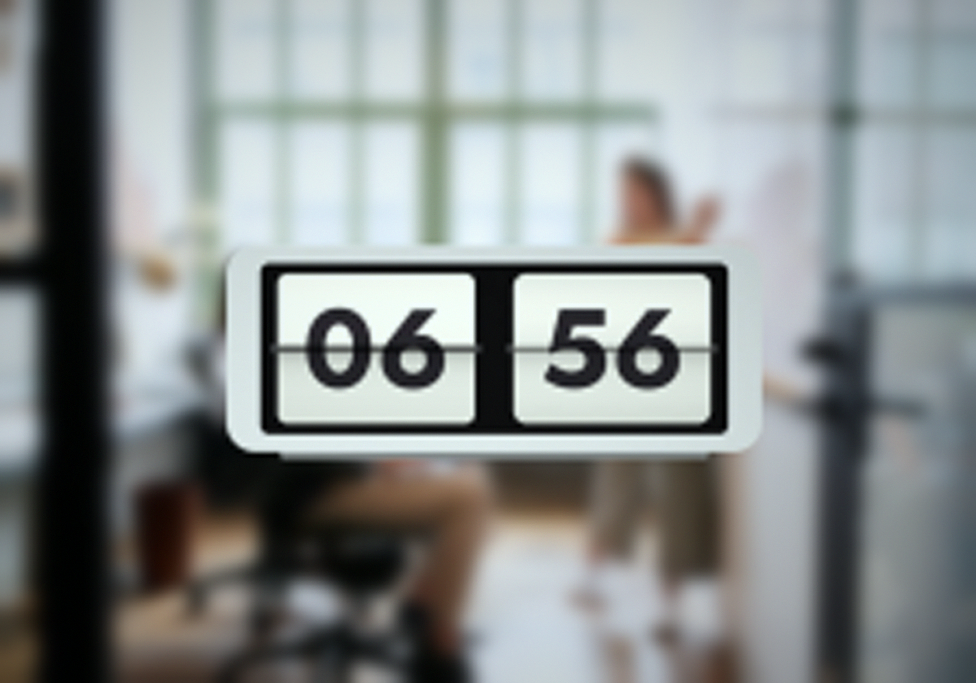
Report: 6:56
